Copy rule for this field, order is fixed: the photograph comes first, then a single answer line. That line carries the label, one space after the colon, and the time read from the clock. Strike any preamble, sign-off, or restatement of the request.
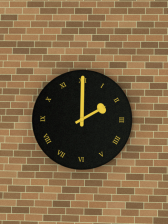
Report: 2:00
